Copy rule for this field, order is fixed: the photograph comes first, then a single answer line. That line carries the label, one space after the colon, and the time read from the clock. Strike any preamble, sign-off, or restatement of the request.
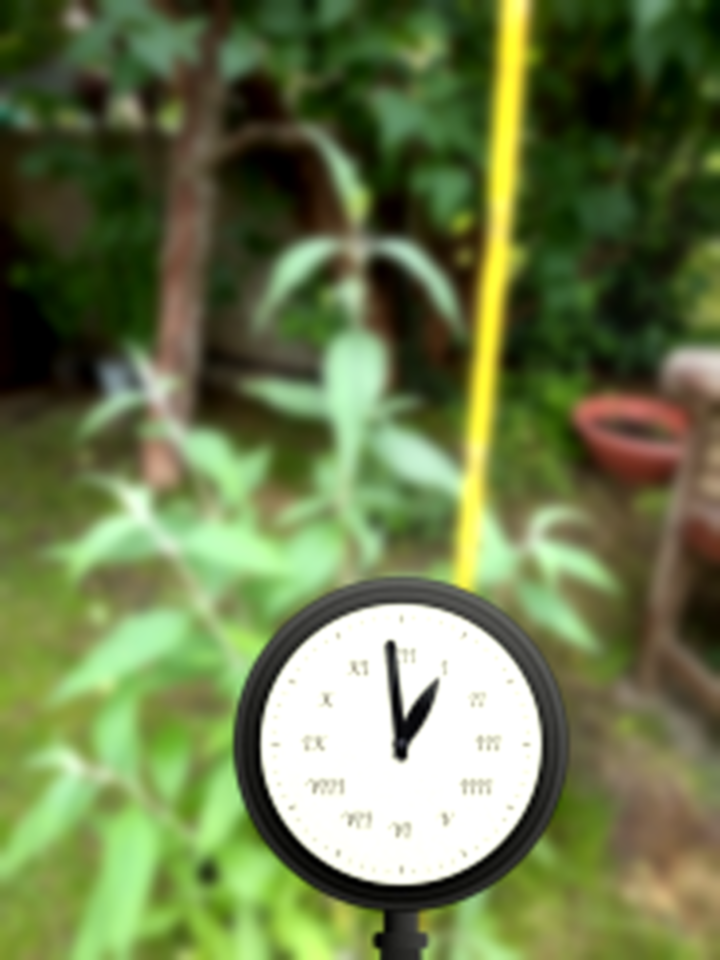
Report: 12:59
